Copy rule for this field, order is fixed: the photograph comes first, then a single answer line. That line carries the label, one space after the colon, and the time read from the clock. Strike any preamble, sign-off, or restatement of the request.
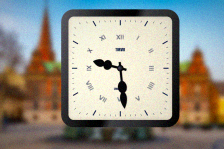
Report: 9:29
